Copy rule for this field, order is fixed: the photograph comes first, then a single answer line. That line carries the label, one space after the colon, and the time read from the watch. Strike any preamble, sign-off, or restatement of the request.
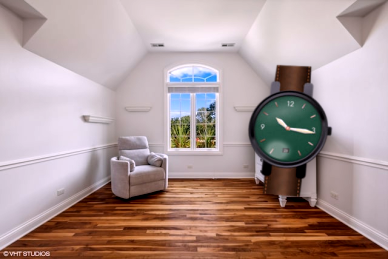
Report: 10:16
